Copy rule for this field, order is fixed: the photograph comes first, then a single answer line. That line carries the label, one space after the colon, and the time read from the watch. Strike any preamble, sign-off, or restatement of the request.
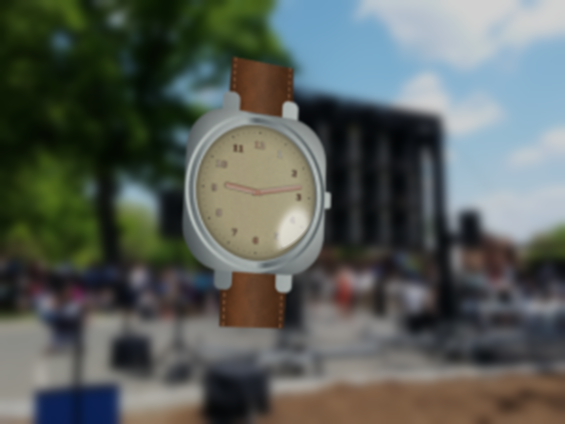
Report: 9:13
